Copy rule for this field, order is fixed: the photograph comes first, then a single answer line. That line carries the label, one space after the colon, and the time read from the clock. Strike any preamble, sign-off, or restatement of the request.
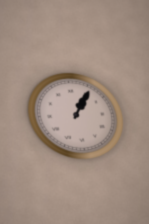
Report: 1:06
